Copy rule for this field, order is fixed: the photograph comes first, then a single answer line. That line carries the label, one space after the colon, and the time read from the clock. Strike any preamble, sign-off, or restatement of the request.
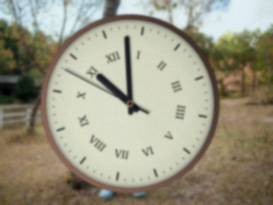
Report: 11:02:53
